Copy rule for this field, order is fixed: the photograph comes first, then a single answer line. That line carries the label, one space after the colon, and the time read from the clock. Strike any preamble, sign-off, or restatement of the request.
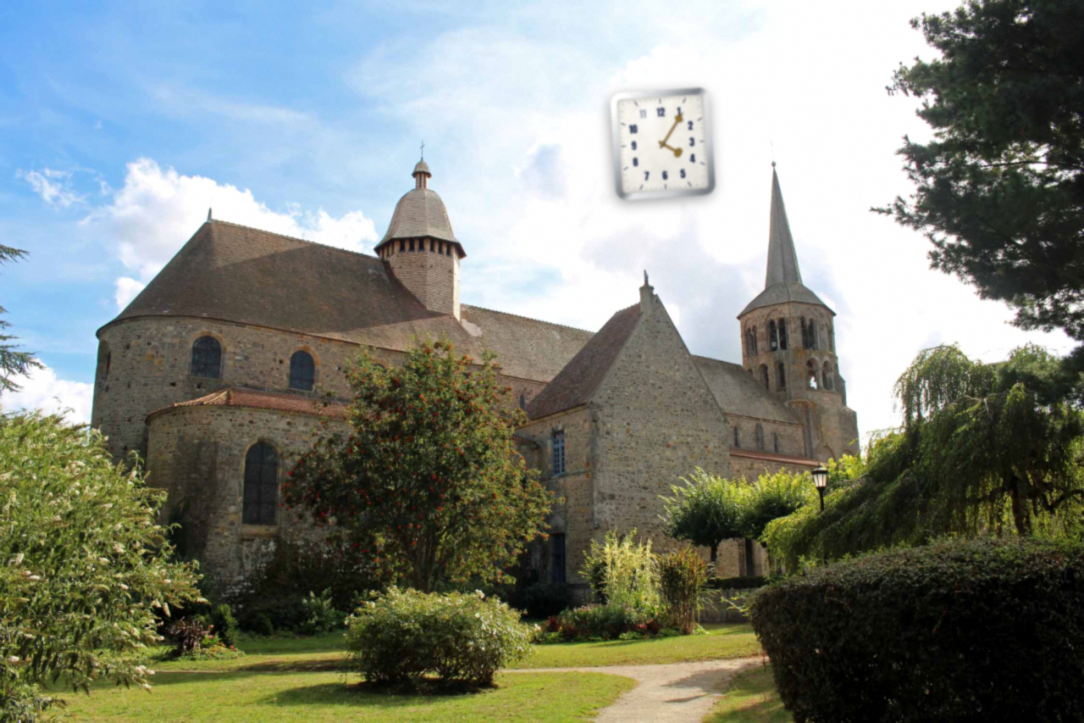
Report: 4:06
